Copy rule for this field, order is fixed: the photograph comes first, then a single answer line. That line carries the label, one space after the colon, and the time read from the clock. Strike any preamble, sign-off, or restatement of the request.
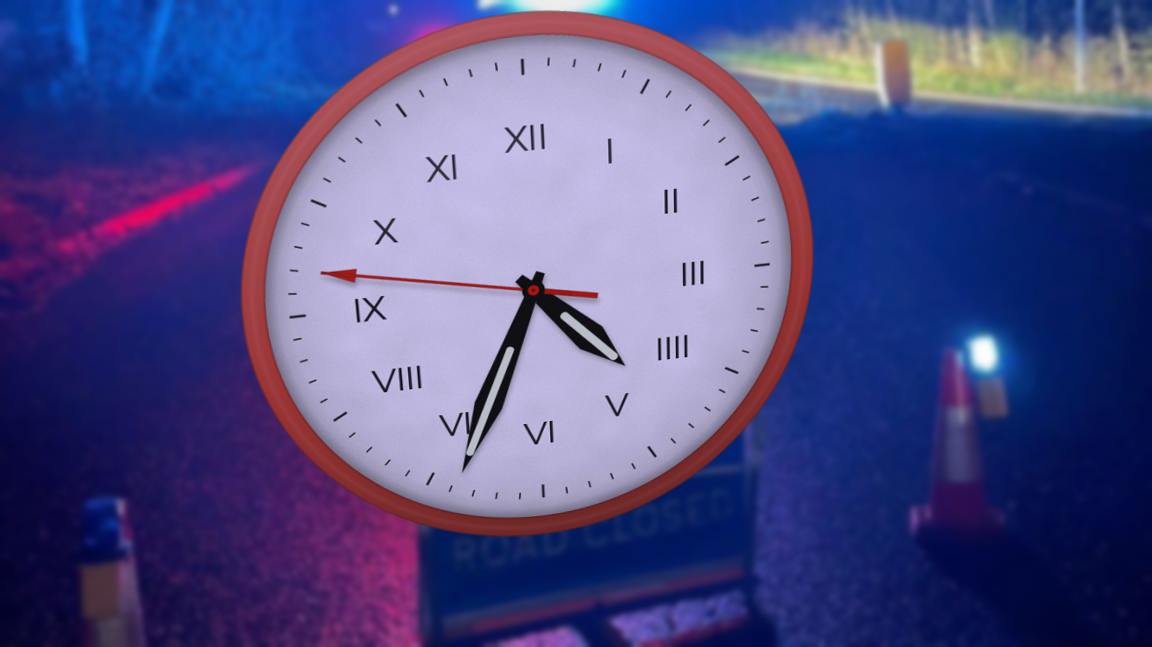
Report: 4:33:47
